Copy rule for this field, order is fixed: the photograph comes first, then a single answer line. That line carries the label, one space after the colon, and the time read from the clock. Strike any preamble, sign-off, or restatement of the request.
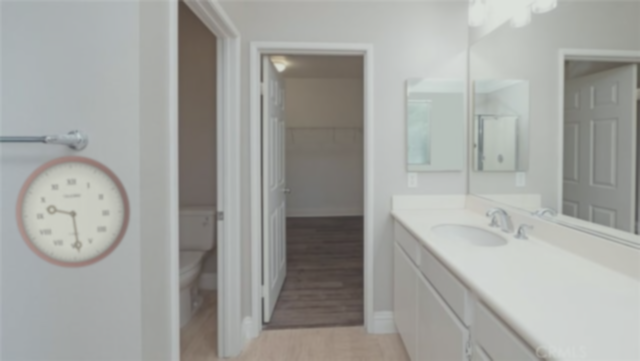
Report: 9:29
